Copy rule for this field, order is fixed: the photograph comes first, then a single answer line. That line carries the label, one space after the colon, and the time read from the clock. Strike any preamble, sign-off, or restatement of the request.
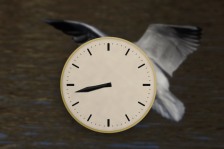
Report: 8:43
